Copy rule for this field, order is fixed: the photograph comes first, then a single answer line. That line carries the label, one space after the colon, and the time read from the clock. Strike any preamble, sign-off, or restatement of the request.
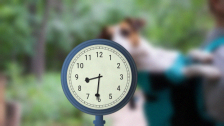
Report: 8:31
